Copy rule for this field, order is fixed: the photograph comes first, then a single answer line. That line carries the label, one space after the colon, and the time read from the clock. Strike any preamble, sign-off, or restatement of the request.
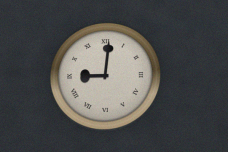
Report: 9:01
